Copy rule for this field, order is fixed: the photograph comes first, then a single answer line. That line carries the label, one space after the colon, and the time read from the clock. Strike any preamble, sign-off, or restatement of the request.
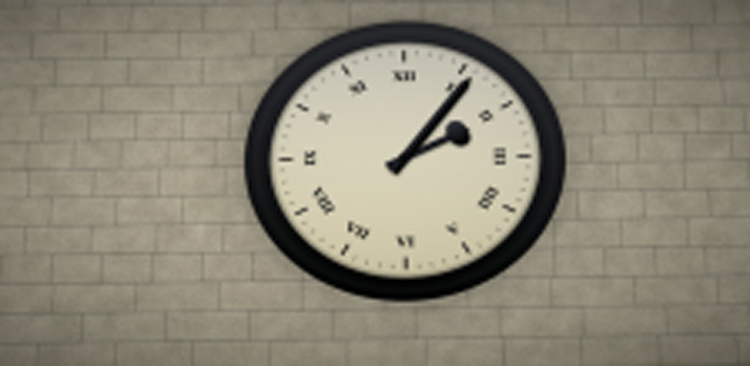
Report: 2:06
